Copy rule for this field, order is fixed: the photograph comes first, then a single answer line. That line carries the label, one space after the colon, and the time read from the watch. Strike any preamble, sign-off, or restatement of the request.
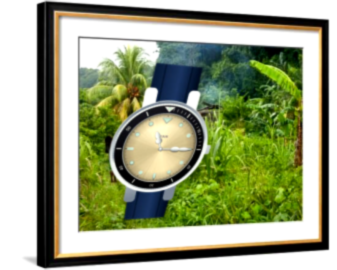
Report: 11:15
